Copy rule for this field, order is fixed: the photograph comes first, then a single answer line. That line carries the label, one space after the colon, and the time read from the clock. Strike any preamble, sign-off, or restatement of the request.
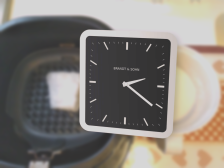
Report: 2:21
